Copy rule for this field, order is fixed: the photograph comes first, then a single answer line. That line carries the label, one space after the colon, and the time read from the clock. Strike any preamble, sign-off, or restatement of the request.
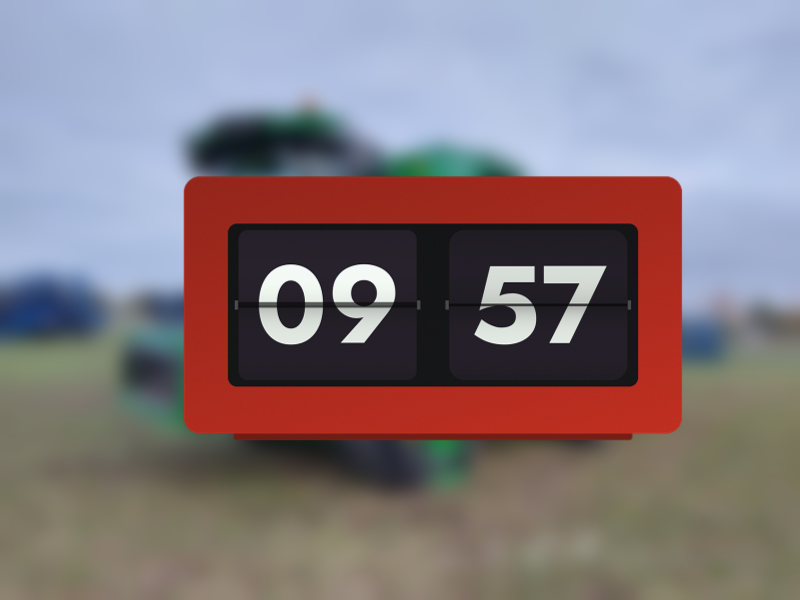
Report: 9:57
